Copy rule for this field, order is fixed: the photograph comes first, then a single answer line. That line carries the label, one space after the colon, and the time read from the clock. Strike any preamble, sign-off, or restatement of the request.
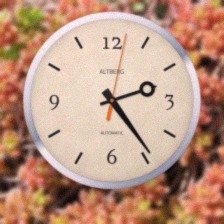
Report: 2:24:02
